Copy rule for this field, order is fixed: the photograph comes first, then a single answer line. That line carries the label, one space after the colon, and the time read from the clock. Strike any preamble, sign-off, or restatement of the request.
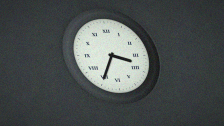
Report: 3:35
